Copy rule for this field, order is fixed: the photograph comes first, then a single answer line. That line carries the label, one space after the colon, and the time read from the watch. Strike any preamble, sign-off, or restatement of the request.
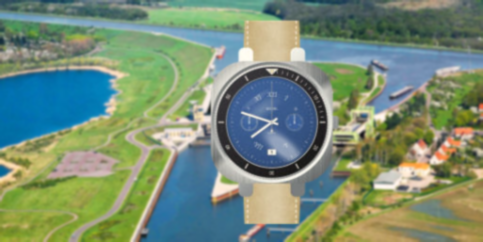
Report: 7:48
